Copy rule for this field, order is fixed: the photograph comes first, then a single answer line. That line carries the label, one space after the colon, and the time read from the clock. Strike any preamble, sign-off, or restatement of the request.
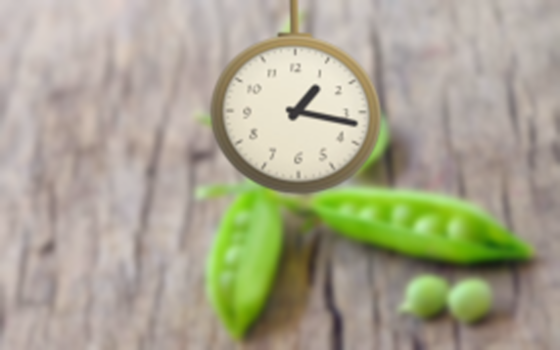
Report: 1:17
